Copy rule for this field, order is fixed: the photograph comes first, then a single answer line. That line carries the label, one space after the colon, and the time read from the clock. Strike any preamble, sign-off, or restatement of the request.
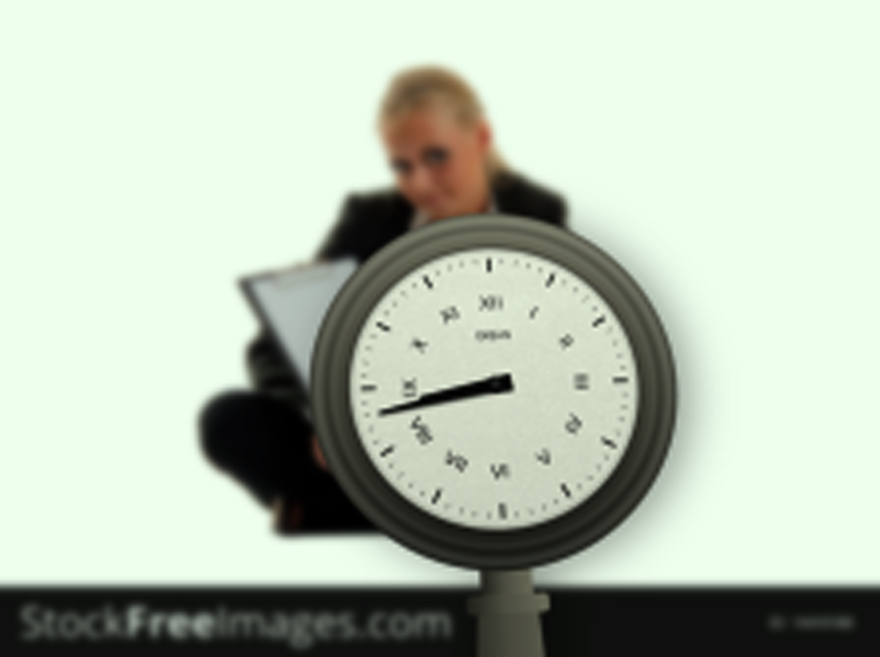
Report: 8:43
